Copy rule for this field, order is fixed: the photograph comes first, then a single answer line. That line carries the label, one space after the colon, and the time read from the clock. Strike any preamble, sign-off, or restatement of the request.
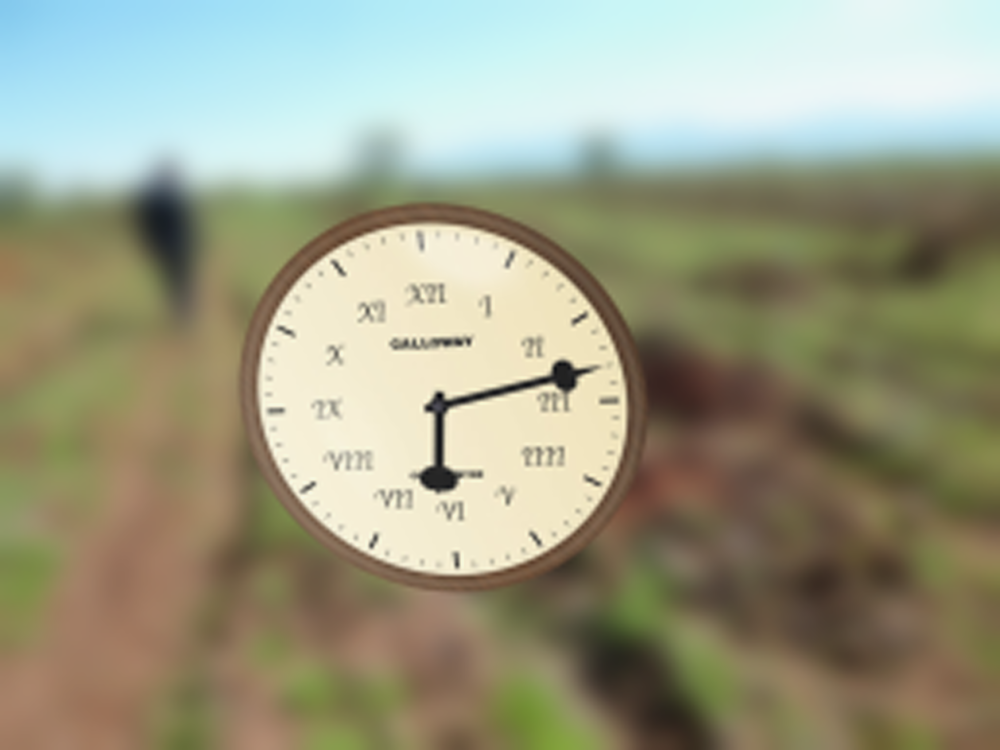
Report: 6:13
